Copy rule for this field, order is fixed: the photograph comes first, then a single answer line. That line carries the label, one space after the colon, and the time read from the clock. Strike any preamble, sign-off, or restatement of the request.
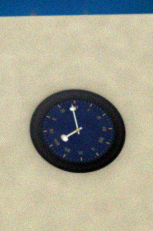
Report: 7:59
